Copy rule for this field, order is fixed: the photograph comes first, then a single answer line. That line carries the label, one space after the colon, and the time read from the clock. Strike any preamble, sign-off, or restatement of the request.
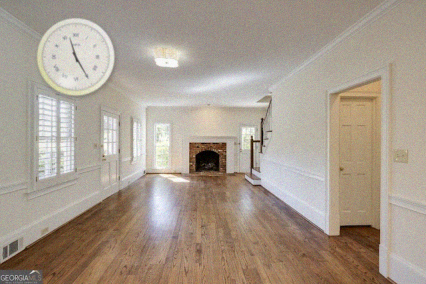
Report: 11:25
